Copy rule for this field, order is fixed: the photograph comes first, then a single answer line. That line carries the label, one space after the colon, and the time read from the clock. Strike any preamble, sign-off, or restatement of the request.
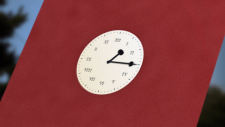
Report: 1:15
